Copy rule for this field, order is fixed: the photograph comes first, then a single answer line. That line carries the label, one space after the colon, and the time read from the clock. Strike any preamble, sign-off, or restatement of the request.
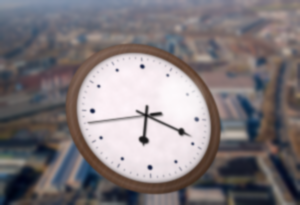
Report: 6:18:43
